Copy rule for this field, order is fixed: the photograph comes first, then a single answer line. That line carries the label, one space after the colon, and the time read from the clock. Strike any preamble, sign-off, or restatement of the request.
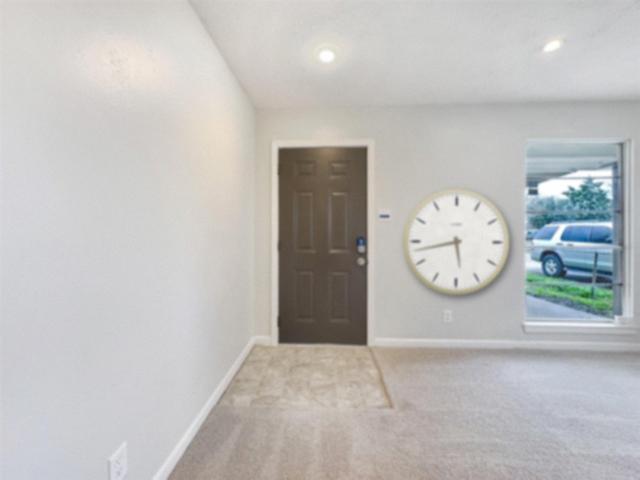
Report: 5:43
